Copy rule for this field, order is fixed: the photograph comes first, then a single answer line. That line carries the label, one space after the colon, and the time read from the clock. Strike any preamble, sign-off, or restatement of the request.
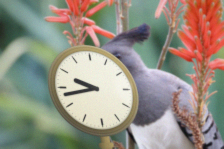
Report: 9:43
